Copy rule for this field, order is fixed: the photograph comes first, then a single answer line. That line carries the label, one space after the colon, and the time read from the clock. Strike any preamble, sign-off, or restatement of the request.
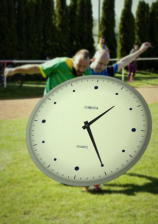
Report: 1:25
